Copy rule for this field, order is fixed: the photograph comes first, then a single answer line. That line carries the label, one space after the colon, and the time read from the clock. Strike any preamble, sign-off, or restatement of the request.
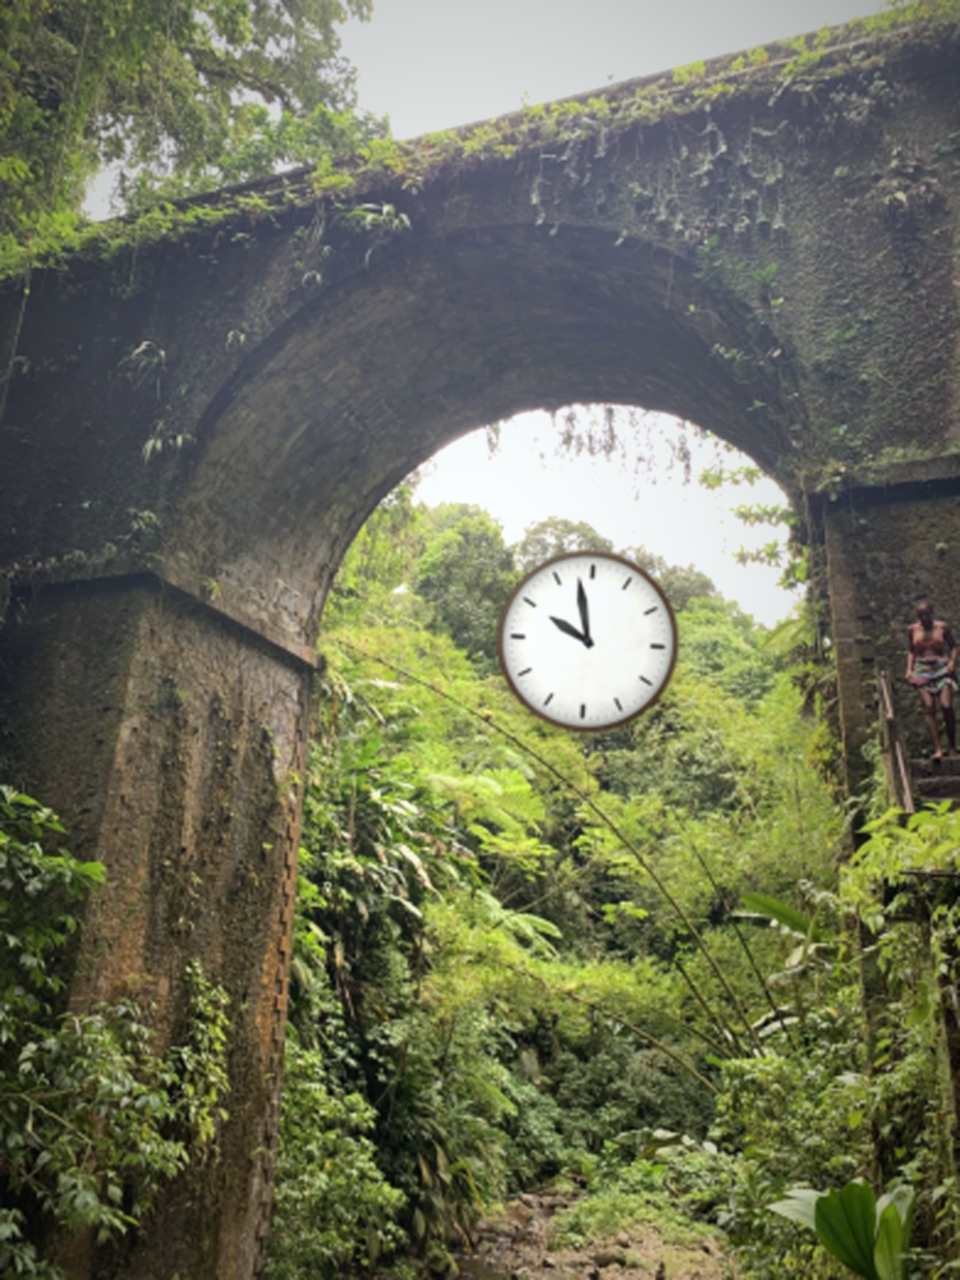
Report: 9:58
